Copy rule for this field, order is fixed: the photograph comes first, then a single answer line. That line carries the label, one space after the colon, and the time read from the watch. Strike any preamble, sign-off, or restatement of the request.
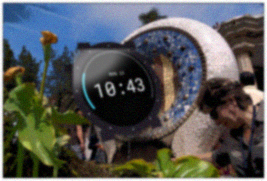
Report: 10:43
